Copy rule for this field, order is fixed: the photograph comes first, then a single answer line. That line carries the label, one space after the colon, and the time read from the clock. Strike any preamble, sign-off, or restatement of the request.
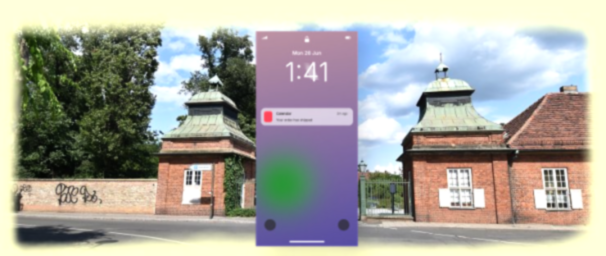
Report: 1:41
